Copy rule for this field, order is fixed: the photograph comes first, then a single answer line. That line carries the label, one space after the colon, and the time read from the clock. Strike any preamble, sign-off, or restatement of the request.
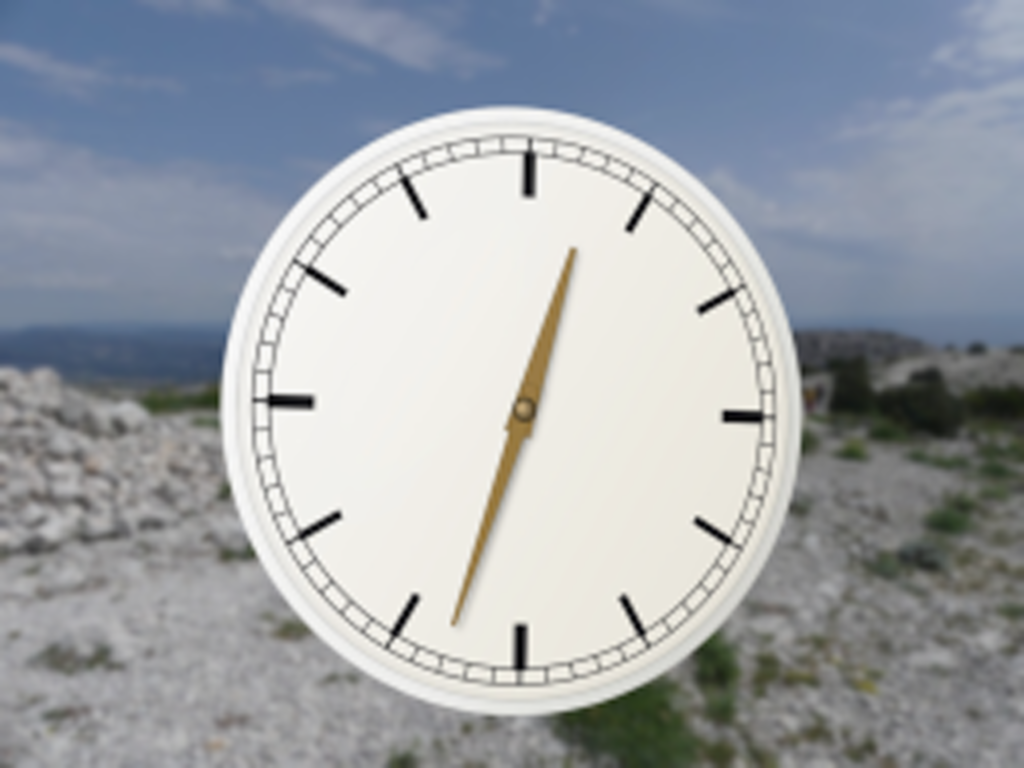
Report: 12:33
